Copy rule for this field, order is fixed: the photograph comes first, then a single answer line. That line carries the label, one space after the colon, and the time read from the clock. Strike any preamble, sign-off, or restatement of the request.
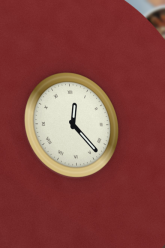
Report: 12:23
